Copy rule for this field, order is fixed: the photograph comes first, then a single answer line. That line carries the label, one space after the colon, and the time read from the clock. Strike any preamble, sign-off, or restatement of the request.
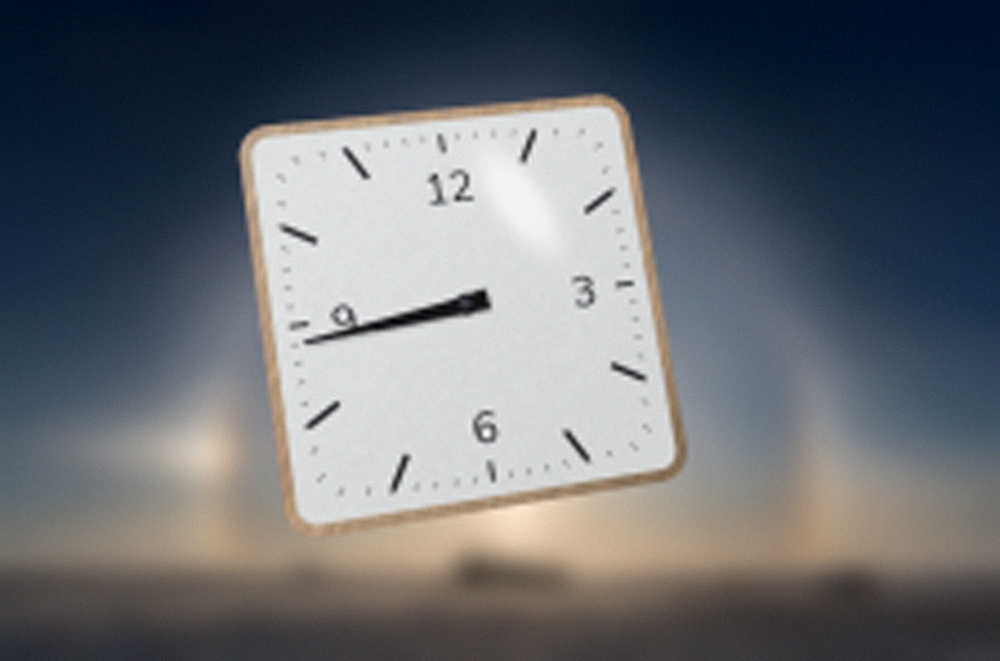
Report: 8:44
